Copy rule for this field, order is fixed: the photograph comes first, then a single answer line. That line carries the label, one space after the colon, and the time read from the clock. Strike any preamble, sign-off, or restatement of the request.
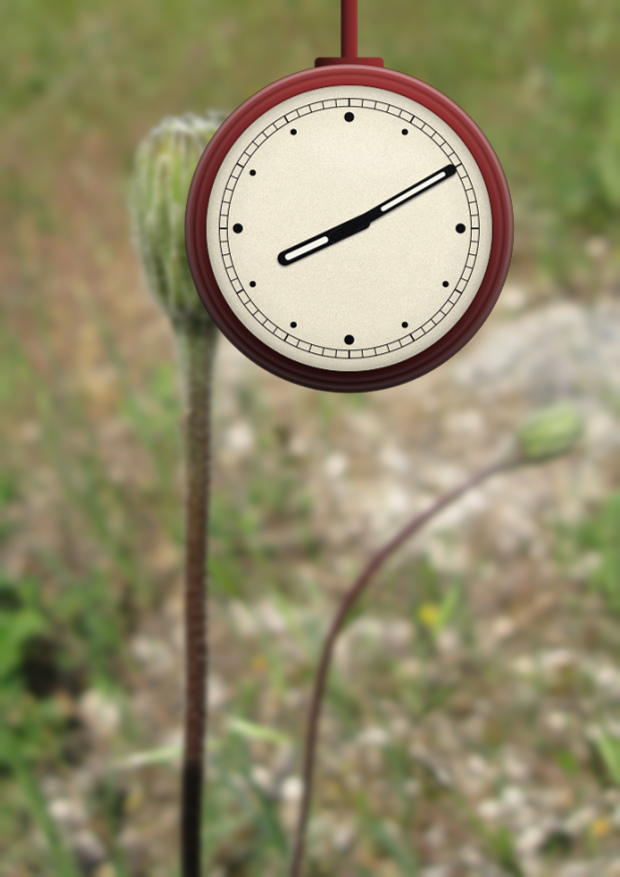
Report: 8:10
